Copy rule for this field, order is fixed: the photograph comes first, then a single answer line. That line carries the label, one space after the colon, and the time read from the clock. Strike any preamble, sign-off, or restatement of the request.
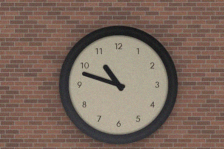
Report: 10:48
